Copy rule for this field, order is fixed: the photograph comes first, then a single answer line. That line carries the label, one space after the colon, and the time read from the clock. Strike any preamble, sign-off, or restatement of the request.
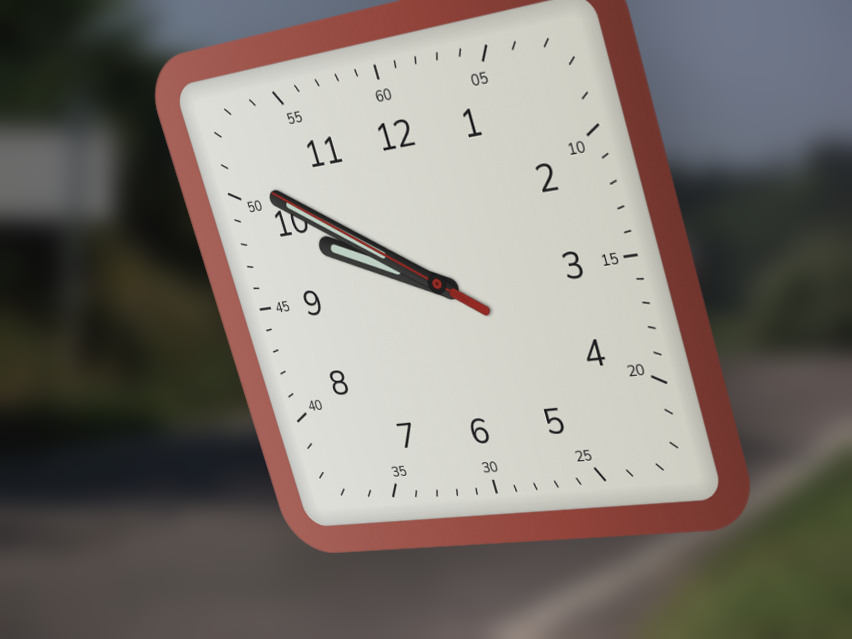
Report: 9:50:51
